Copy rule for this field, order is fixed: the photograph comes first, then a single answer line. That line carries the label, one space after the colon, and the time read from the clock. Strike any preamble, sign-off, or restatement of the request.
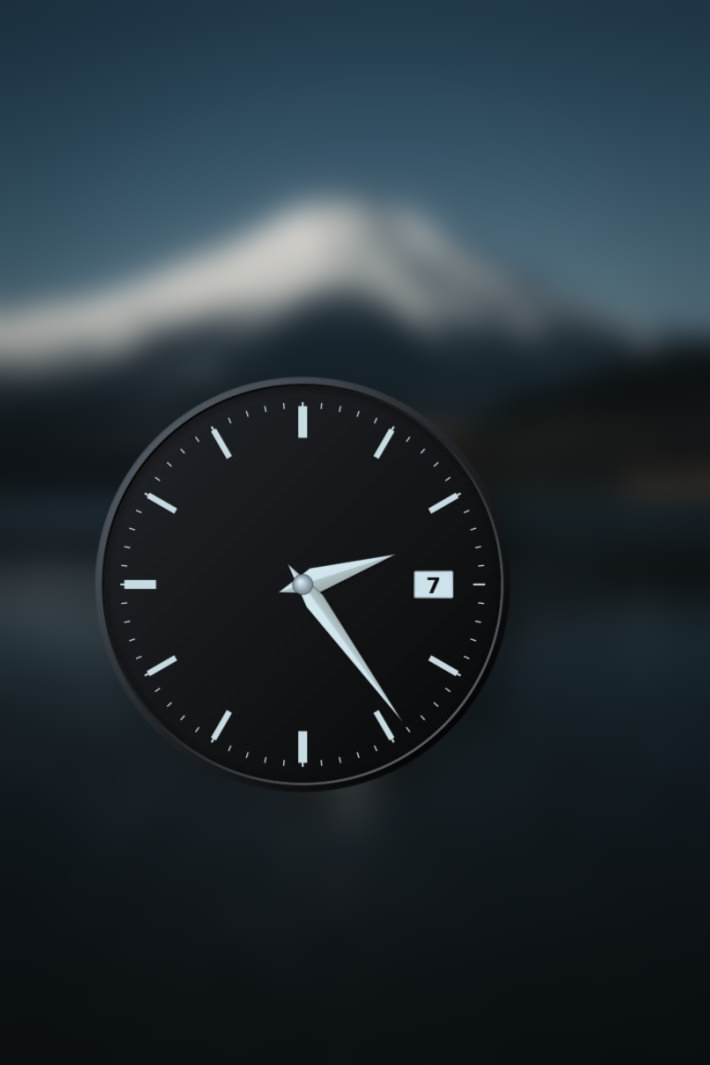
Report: 2:24
